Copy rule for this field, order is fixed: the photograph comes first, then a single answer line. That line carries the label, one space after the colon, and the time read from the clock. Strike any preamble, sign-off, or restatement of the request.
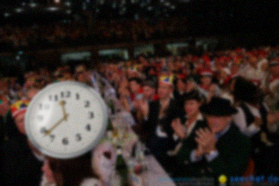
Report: 11:38
